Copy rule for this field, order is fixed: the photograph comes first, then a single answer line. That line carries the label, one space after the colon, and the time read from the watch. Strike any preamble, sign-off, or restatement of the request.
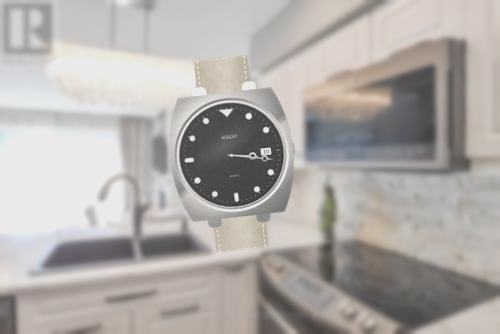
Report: 3:17
